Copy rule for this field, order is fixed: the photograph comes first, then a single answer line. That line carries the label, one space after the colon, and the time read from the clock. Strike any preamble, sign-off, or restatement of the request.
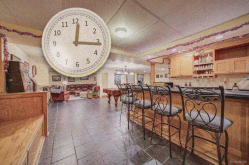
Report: 12:16
